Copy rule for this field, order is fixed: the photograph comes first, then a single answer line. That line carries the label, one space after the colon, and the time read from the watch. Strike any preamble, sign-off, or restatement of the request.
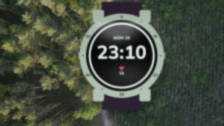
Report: 23:10
